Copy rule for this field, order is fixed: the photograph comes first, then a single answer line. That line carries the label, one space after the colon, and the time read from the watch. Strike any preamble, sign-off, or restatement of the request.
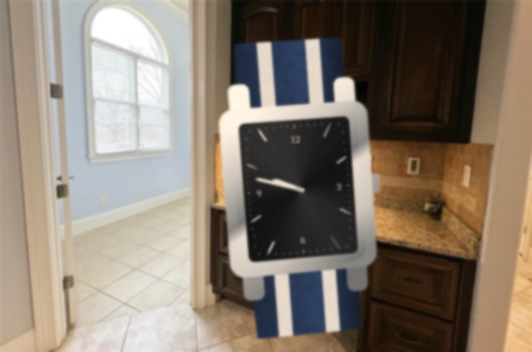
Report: 9:48
